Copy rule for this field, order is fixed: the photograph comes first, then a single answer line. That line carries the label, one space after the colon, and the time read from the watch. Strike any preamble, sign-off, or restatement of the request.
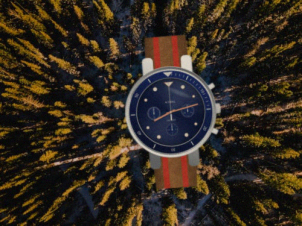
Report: 8:13
